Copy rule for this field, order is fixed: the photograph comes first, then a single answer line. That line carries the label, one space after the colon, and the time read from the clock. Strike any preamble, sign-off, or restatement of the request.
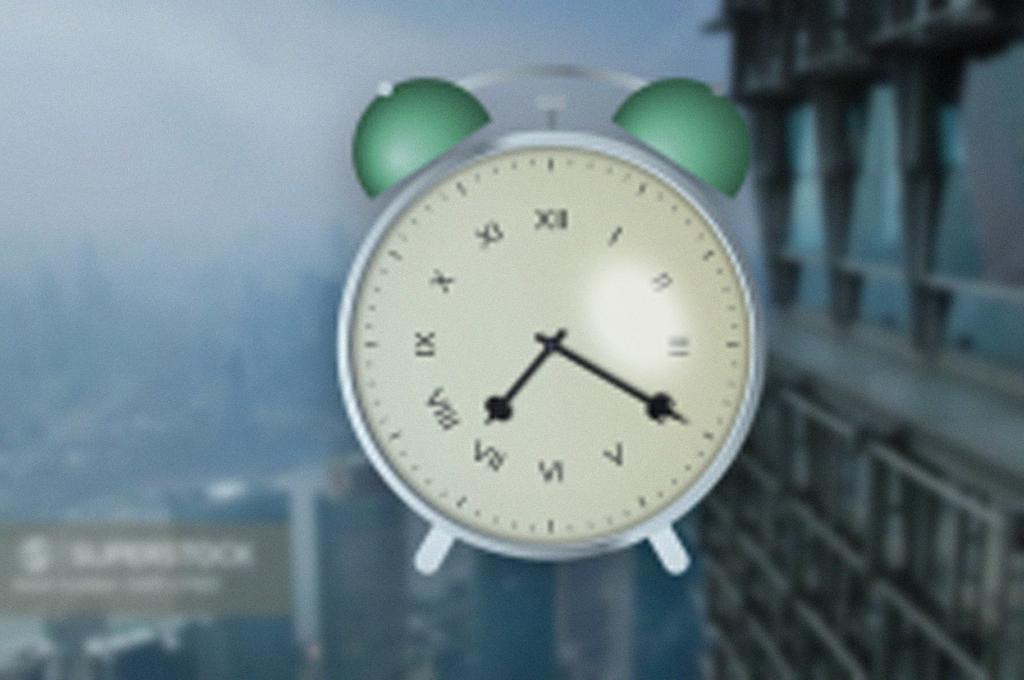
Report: 7:20
